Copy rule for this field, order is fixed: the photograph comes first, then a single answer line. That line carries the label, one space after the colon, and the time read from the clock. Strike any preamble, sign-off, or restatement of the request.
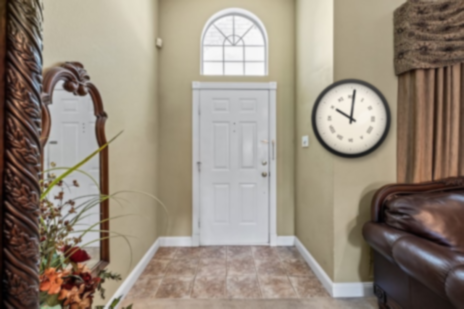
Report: 10:01
